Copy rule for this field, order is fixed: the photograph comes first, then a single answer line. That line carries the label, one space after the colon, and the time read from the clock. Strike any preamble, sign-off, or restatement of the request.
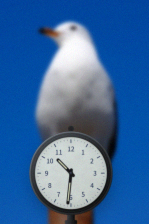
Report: 10:31
